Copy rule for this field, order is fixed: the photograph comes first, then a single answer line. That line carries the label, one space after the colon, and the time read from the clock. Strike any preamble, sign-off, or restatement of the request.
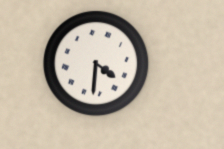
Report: 3:27
